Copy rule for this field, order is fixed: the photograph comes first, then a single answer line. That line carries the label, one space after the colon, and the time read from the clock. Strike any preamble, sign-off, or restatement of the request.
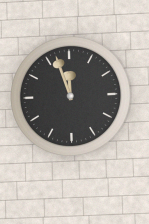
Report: 11:57
